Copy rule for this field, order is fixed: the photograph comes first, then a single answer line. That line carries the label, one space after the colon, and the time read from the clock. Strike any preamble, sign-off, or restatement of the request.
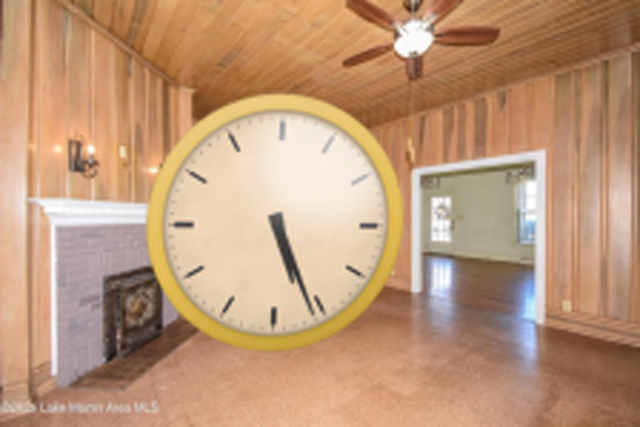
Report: 5:26
